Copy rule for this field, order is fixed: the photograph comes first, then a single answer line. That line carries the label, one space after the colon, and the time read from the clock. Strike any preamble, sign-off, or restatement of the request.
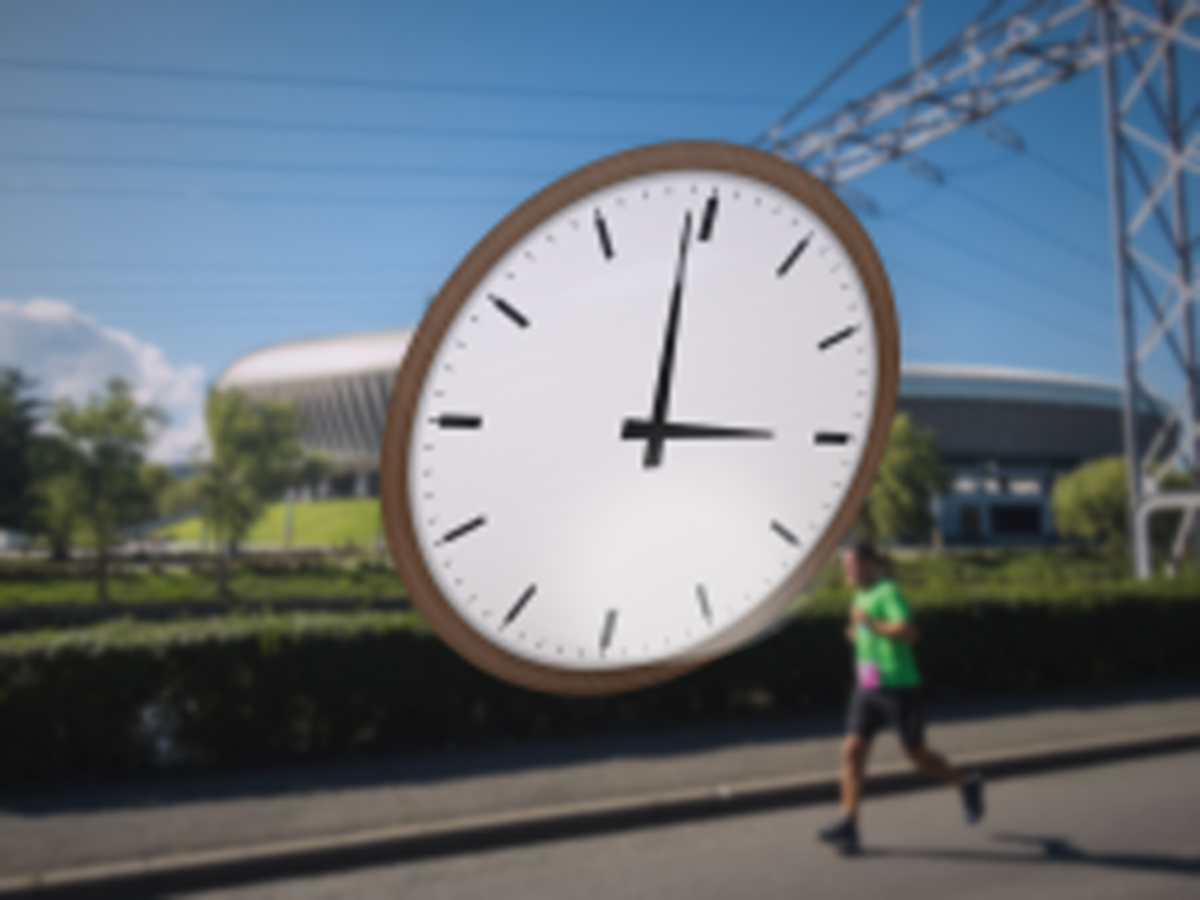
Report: 2:59
